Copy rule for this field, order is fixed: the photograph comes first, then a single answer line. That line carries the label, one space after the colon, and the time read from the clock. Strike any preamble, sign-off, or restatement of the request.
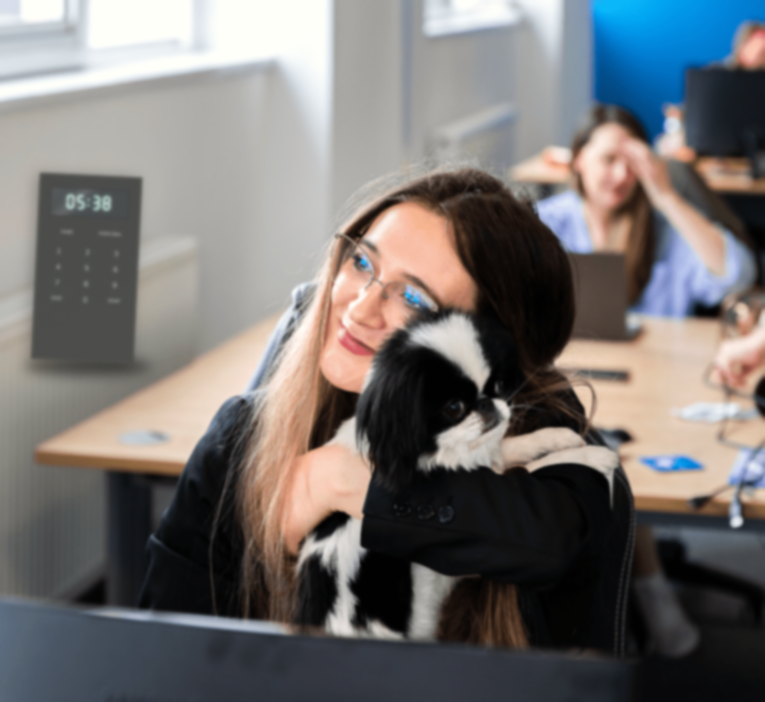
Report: 5:38
